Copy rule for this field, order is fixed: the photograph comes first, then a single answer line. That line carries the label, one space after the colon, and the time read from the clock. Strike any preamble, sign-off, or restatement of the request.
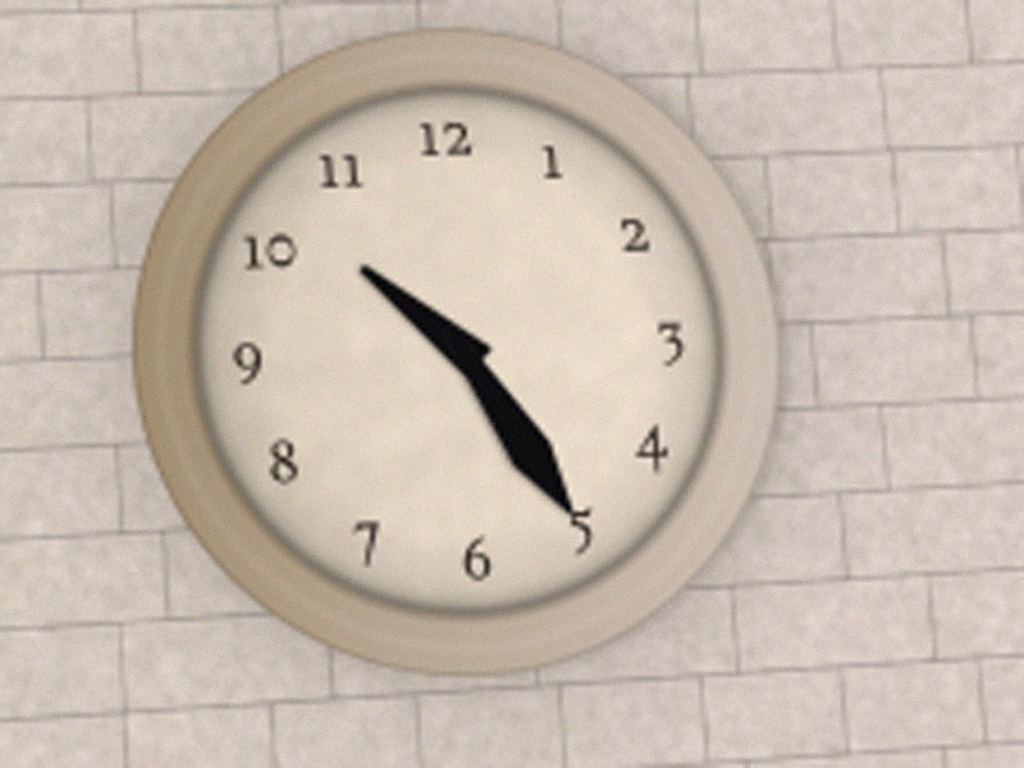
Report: 10:25
